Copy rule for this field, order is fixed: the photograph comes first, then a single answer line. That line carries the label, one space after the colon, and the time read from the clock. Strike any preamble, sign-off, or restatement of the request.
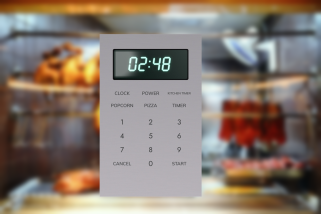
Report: 2:48
